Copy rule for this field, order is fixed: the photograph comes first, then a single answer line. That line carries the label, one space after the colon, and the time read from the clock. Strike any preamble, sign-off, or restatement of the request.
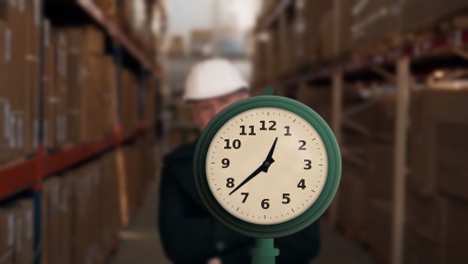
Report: 12:38
